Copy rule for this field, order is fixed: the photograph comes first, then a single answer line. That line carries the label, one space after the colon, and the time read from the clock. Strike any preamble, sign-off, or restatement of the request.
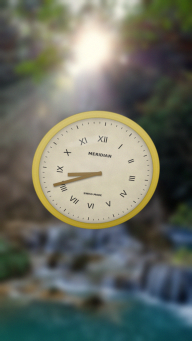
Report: 8:41
